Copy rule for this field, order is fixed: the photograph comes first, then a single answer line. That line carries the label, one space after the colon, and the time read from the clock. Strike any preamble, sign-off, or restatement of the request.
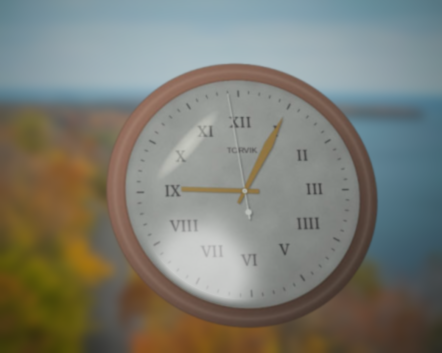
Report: 9:04:59
